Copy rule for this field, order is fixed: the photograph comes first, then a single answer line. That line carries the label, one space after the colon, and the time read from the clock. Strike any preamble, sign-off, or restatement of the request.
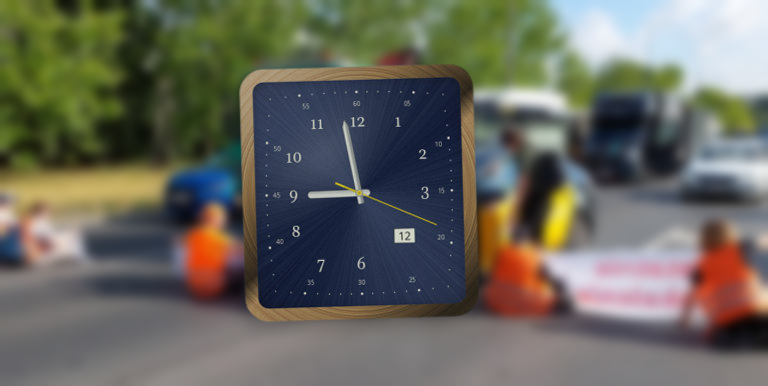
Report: 8:58:19
